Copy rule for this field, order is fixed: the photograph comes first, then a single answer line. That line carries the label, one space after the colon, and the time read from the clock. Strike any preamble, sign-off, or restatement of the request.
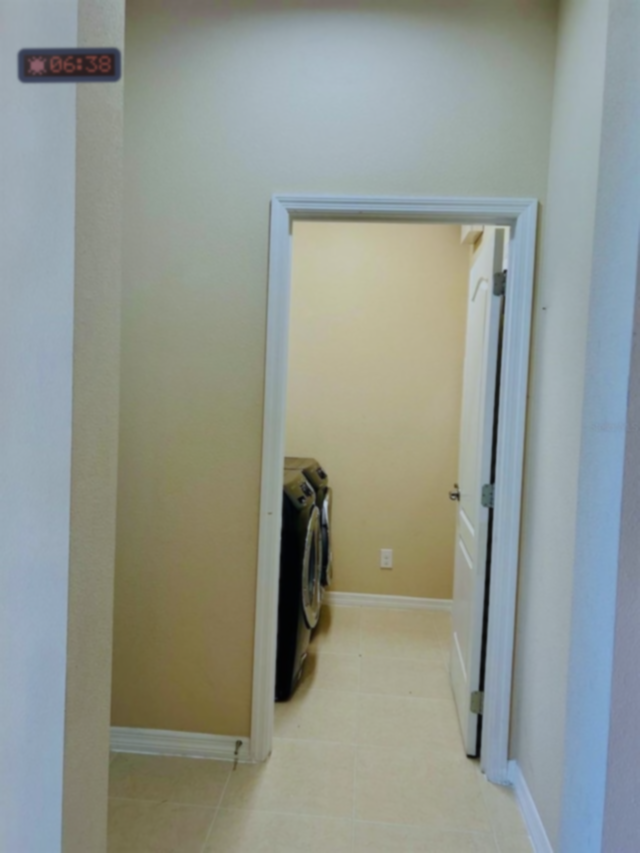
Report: 6:38
